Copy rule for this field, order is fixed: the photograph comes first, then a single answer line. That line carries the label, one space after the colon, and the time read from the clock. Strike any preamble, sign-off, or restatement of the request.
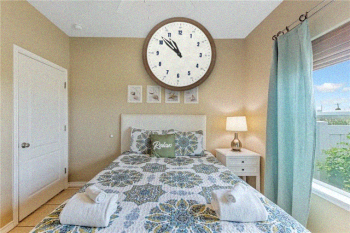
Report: 10:52
